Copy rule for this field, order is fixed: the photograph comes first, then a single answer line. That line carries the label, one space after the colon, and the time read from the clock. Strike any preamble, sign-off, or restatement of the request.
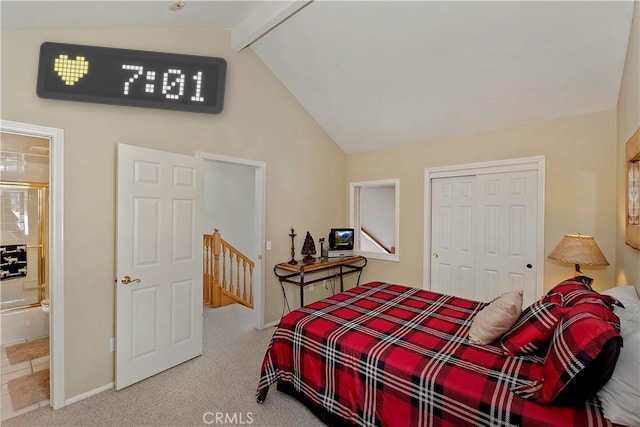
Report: 7:01
